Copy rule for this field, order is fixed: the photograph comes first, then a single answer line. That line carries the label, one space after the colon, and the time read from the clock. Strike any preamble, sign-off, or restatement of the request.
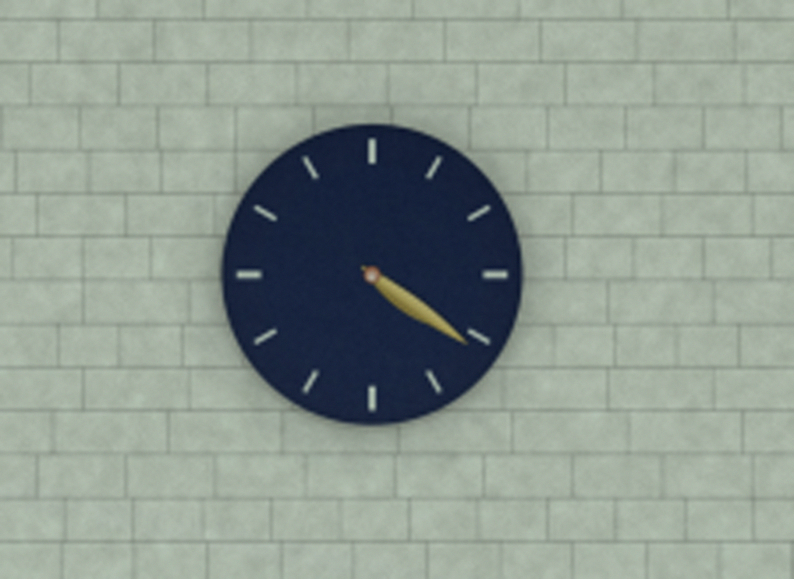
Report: 4:21
